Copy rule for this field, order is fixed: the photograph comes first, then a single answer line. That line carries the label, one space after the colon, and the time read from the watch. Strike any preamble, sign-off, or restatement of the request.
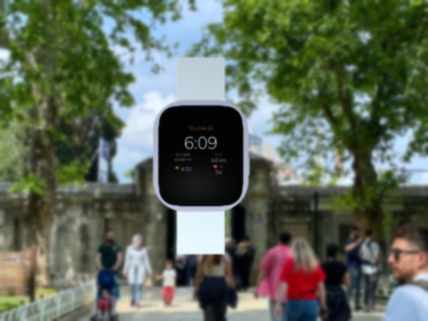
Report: 6:09
